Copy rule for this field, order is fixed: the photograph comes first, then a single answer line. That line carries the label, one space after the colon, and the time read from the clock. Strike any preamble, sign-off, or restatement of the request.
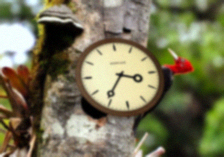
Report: 3:36
